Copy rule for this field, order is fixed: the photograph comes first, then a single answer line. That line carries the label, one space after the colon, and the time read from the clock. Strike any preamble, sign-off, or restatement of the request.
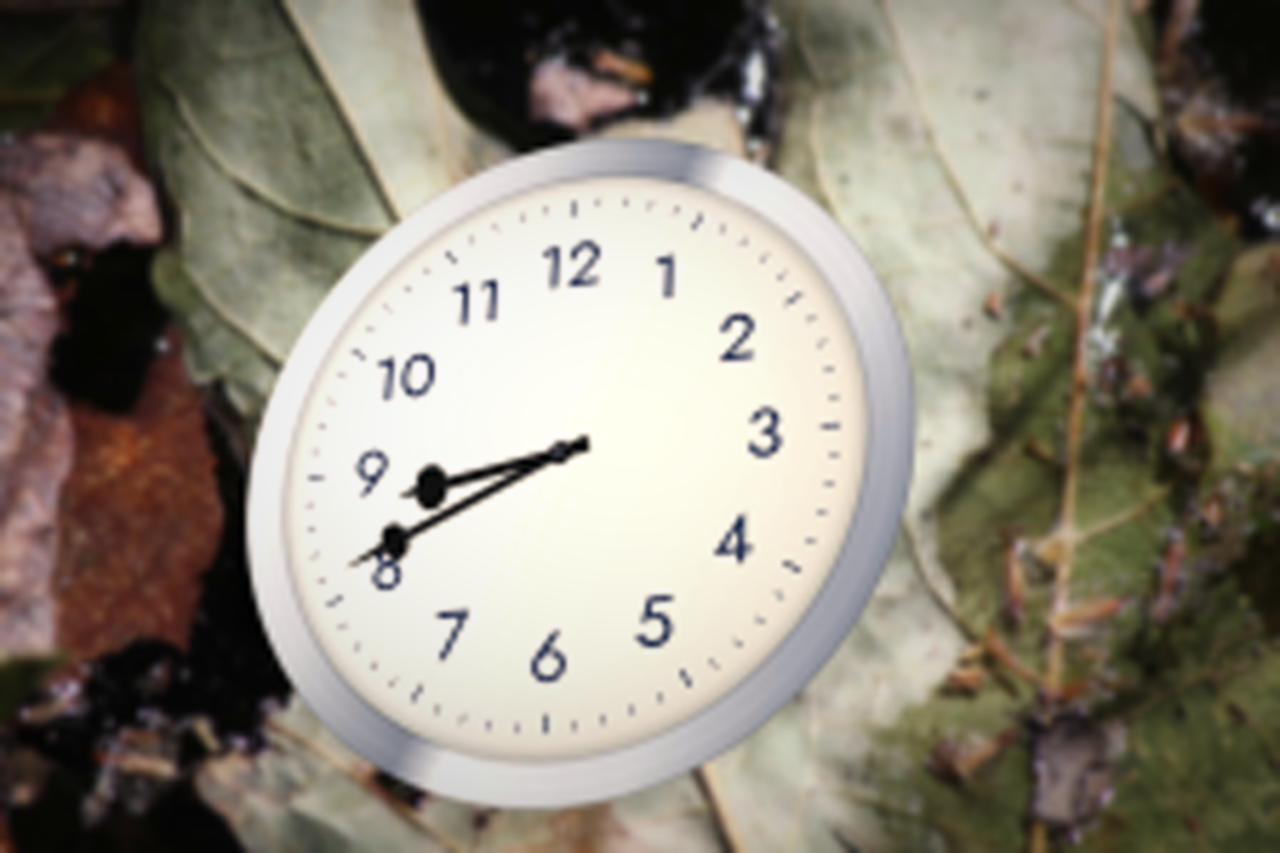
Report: 8:41
